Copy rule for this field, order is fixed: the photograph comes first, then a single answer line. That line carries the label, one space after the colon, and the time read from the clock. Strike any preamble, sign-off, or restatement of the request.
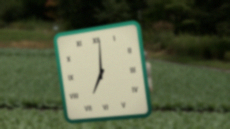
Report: 7:01
